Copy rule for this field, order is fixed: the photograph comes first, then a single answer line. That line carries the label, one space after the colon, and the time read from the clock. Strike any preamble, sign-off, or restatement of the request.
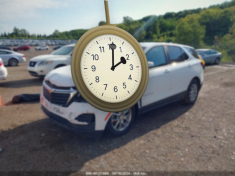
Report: 2:01
